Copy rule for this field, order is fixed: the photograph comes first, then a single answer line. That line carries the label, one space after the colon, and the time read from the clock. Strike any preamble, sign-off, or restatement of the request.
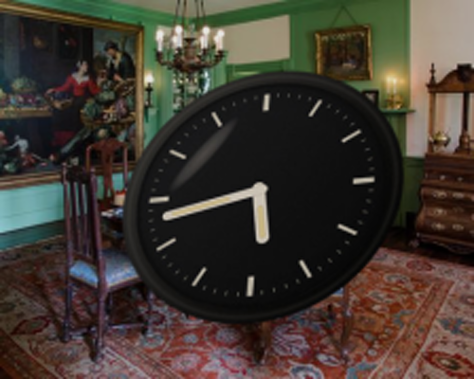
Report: 5:43
